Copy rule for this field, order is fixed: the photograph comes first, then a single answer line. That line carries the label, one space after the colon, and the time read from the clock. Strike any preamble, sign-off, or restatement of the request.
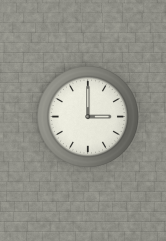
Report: 3:00
